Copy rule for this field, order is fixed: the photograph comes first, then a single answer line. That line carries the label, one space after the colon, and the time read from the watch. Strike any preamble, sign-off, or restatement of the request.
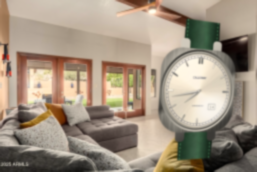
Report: 7:43
